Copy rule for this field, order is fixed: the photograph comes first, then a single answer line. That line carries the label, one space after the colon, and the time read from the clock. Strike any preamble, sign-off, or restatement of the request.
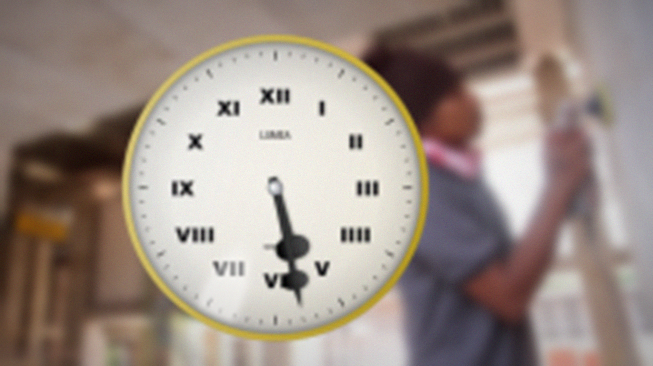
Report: 5:28
